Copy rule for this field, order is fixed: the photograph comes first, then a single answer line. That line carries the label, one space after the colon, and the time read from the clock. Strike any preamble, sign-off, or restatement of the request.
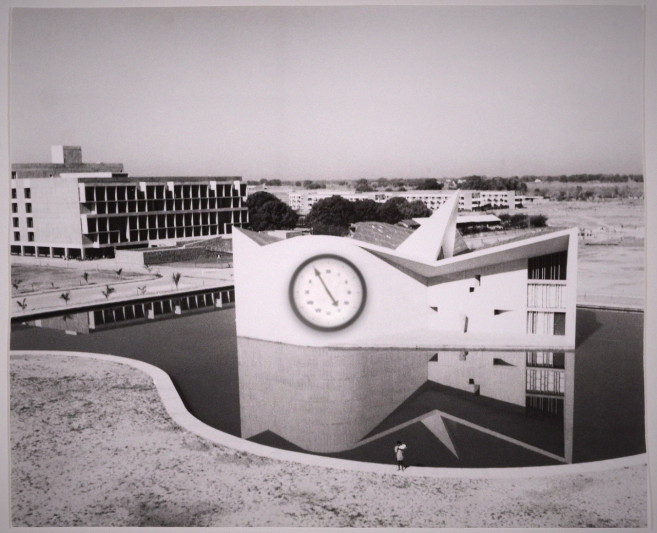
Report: 4:55
